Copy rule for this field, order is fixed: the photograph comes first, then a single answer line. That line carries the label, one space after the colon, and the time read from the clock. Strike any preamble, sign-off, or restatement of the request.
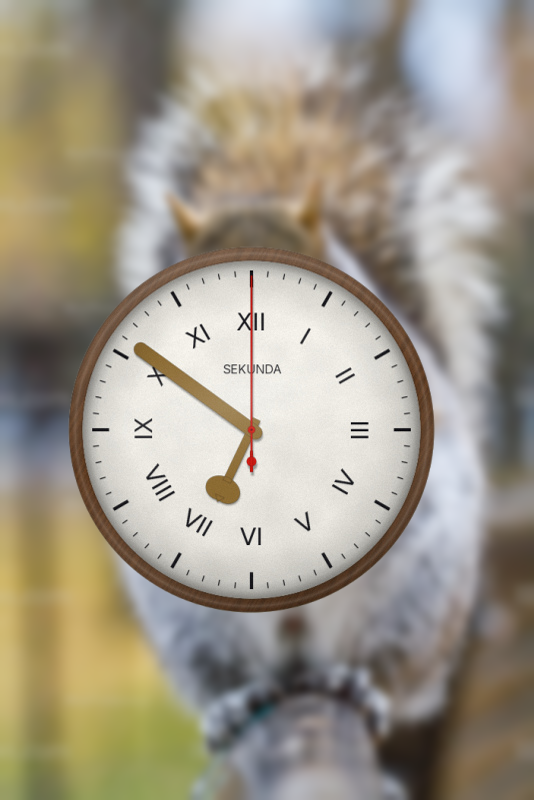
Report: 6:51:00
